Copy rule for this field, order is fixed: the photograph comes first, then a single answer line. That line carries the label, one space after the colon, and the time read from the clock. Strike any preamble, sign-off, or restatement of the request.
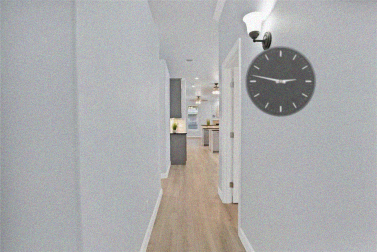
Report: 2:47
